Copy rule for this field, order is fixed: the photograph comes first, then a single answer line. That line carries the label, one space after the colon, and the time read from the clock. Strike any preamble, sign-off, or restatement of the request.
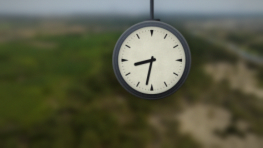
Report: 8:32
